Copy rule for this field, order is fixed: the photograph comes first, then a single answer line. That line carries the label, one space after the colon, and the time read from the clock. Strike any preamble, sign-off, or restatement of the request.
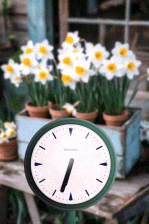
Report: 6:33
